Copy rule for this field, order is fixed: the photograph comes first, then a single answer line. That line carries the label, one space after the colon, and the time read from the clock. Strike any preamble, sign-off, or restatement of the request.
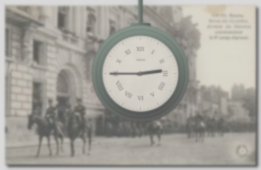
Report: 2:45
